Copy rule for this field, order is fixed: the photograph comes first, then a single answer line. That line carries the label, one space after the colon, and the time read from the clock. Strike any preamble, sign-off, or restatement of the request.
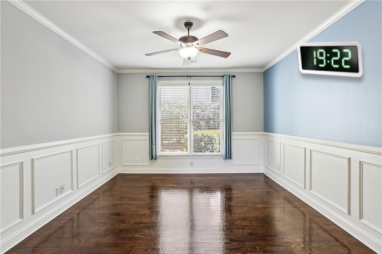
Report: 19:22
